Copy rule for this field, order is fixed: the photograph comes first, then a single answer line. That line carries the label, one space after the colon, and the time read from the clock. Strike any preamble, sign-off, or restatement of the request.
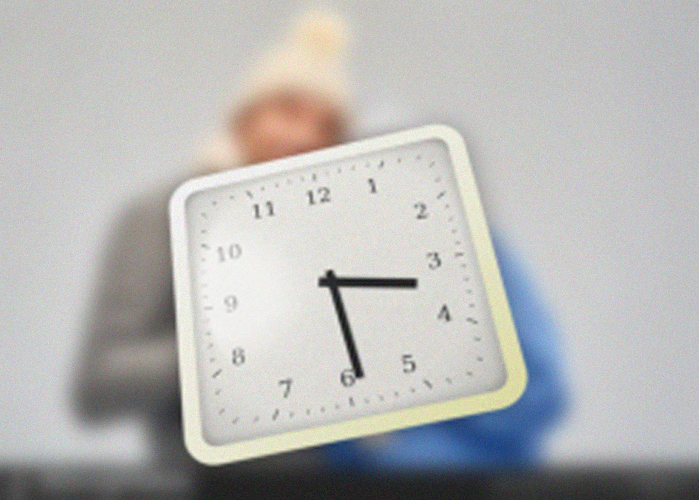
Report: 3:29
